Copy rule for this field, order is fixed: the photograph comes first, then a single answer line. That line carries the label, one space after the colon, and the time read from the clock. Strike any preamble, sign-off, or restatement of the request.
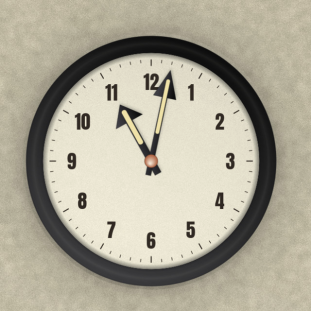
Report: 11:02
